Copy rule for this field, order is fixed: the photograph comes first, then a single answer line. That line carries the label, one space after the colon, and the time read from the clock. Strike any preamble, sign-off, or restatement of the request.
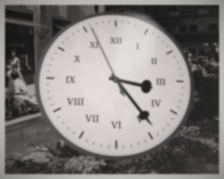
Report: 3:23:56
